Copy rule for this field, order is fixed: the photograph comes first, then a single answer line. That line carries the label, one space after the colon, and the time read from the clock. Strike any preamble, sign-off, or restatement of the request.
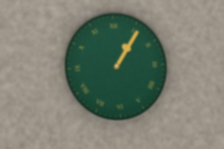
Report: 1:06
